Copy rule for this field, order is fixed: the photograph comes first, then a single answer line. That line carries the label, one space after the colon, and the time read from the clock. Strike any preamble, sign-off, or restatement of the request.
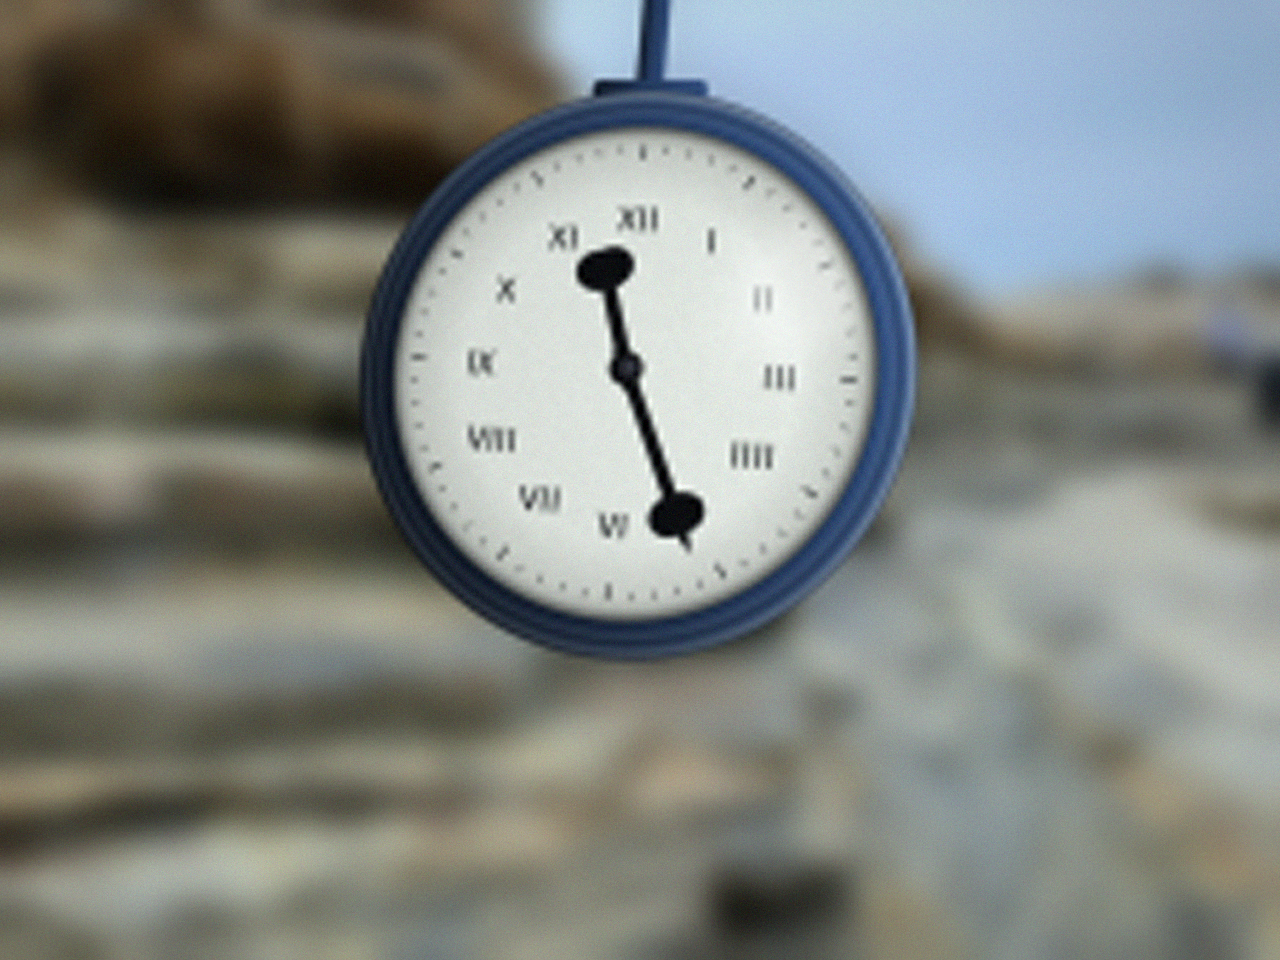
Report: 11:26
